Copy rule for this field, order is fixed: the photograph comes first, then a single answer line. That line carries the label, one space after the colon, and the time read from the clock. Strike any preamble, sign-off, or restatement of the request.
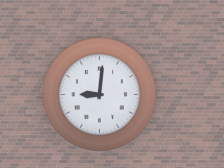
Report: 9:01
